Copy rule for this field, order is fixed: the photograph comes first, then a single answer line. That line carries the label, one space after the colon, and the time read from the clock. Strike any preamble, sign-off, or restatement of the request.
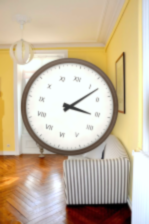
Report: 3:07
